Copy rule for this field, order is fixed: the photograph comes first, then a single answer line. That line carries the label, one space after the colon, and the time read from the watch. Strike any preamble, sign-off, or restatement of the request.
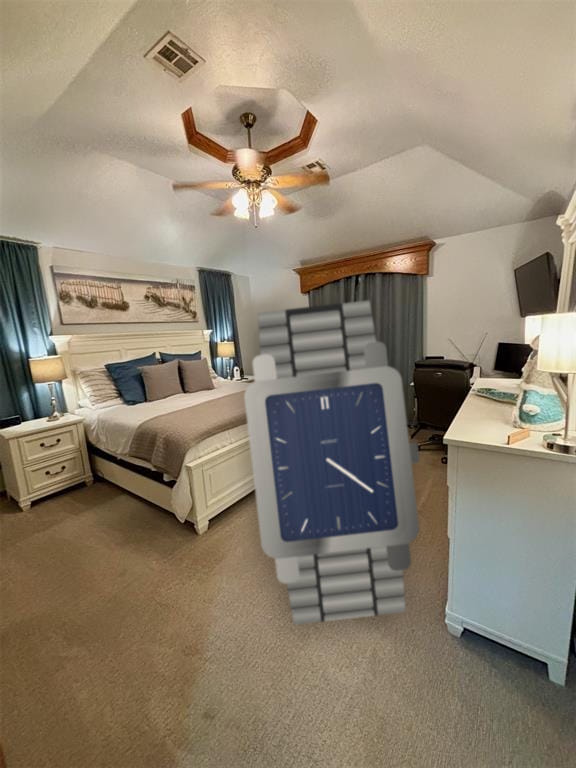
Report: 4:22
